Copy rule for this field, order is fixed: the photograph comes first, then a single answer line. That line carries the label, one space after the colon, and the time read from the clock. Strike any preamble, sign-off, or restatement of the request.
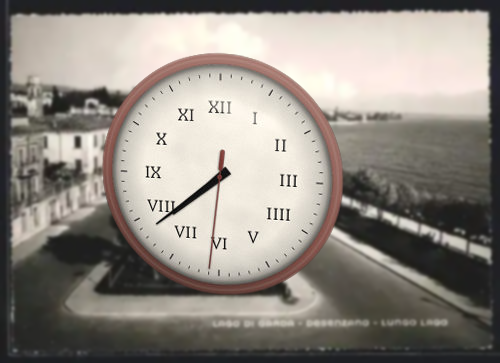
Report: 7:38:31
